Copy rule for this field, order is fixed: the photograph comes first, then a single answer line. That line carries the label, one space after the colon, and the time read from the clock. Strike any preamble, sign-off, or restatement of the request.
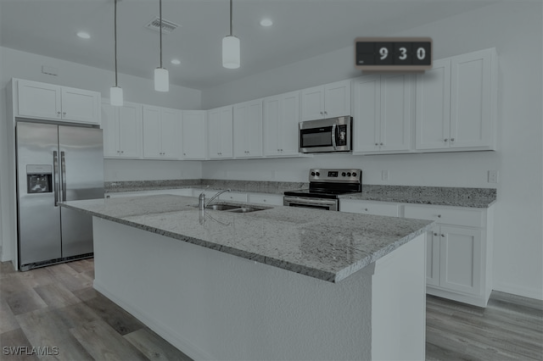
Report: 9:30
